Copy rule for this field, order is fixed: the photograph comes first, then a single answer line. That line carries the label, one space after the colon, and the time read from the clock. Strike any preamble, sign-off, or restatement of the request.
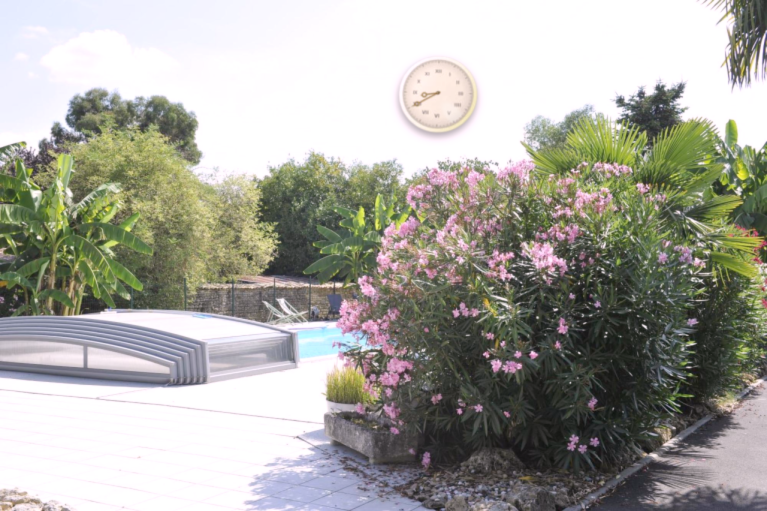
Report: 8:40
